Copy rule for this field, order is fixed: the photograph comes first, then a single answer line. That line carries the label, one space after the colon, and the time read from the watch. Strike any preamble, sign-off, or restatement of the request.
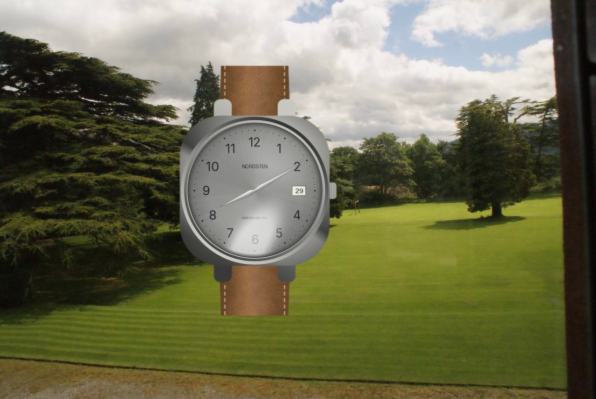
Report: 8:10
